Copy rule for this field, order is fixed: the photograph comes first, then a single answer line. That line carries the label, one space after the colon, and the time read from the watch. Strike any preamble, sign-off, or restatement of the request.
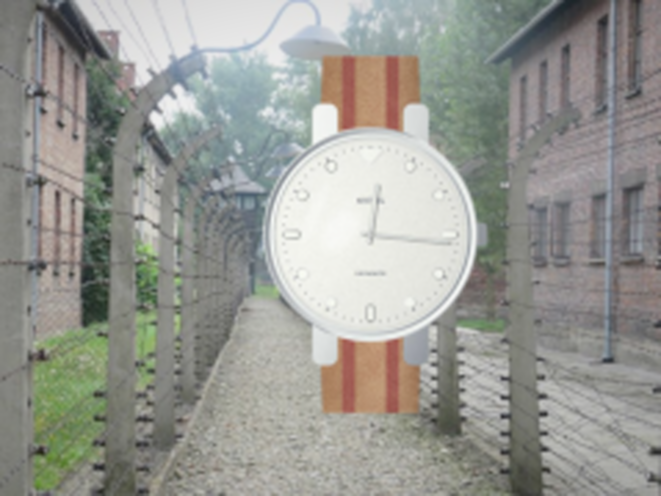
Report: 12:16
